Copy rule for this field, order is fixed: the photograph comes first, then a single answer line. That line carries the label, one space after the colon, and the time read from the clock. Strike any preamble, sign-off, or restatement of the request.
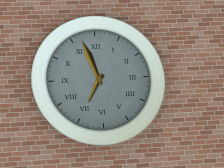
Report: 6:57
